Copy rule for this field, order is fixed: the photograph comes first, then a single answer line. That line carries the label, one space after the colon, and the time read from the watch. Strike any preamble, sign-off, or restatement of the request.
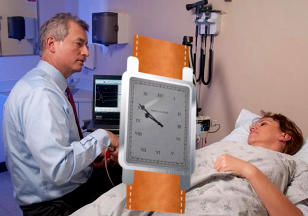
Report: 9:51
